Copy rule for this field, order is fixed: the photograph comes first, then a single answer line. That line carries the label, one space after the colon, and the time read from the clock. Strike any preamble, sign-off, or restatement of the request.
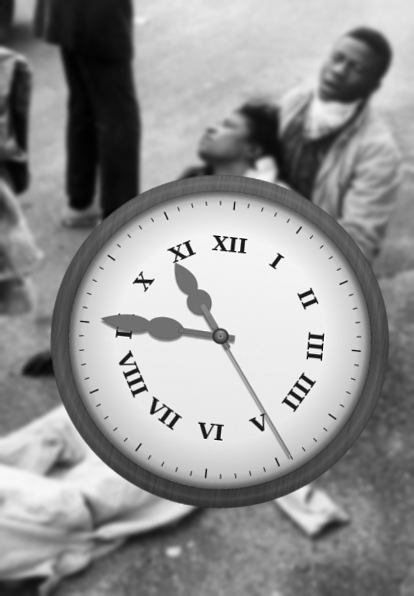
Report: 10:45:24
